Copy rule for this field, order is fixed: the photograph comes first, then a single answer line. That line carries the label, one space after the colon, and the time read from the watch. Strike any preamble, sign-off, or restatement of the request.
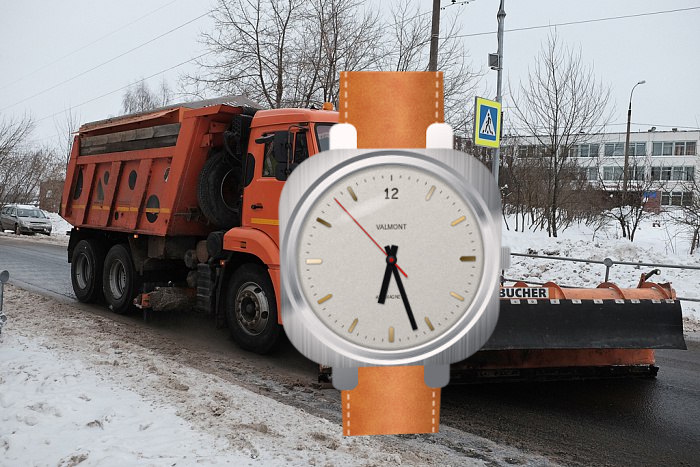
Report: 6:26:53
